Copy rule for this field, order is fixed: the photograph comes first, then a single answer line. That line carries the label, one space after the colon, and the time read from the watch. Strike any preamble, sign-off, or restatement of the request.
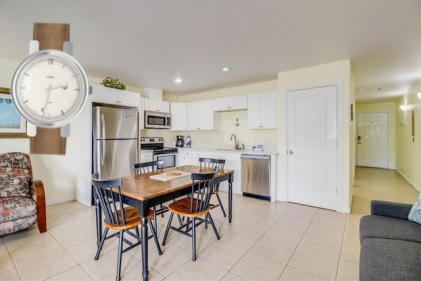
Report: 2:32
